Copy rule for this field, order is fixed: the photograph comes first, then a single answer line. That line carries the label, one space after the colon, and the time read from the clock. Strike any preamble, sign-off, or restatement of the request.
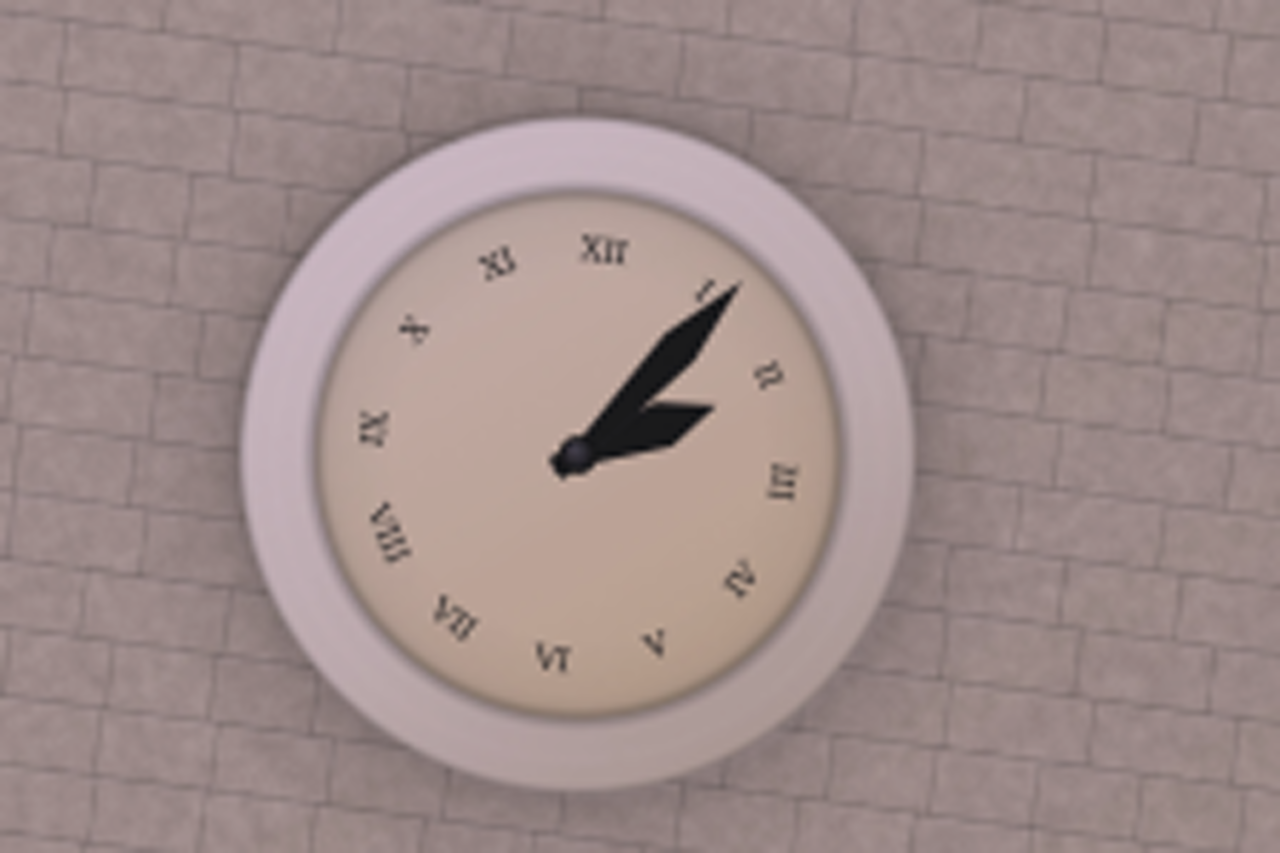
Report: 2:06
